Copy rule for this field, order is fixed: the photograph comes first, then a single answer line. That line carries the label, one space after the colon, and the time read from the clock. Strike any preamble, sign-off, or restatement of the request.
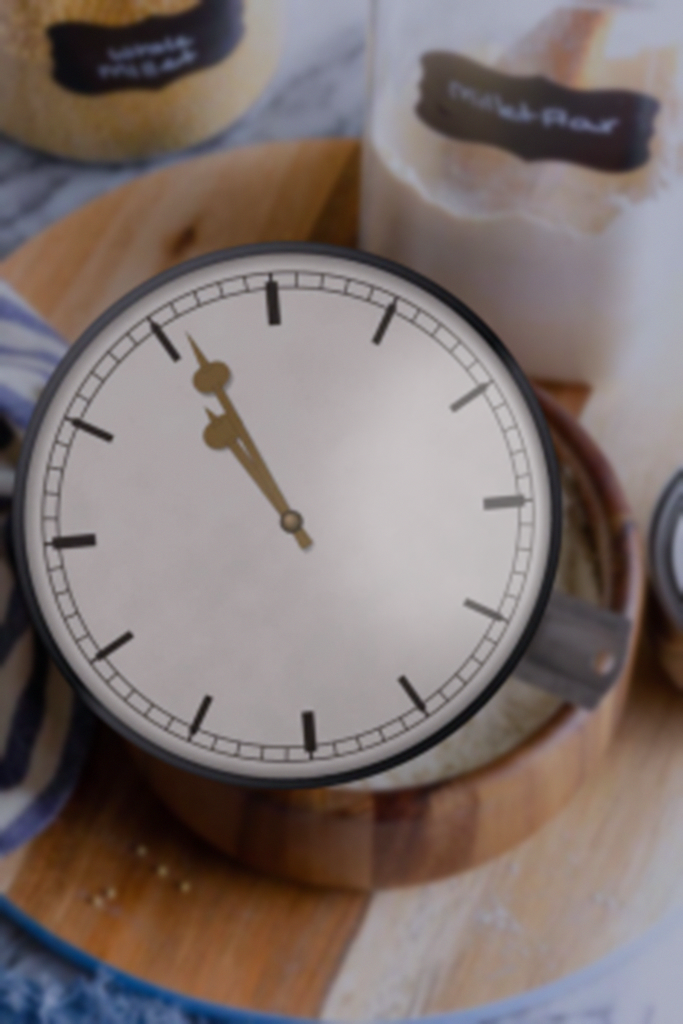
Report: 10:56
